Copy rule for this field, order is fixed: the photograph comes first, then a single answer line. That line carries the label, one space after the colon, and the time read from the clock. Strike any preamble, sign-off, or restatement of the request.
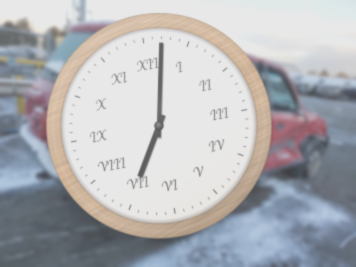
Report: 7:02
